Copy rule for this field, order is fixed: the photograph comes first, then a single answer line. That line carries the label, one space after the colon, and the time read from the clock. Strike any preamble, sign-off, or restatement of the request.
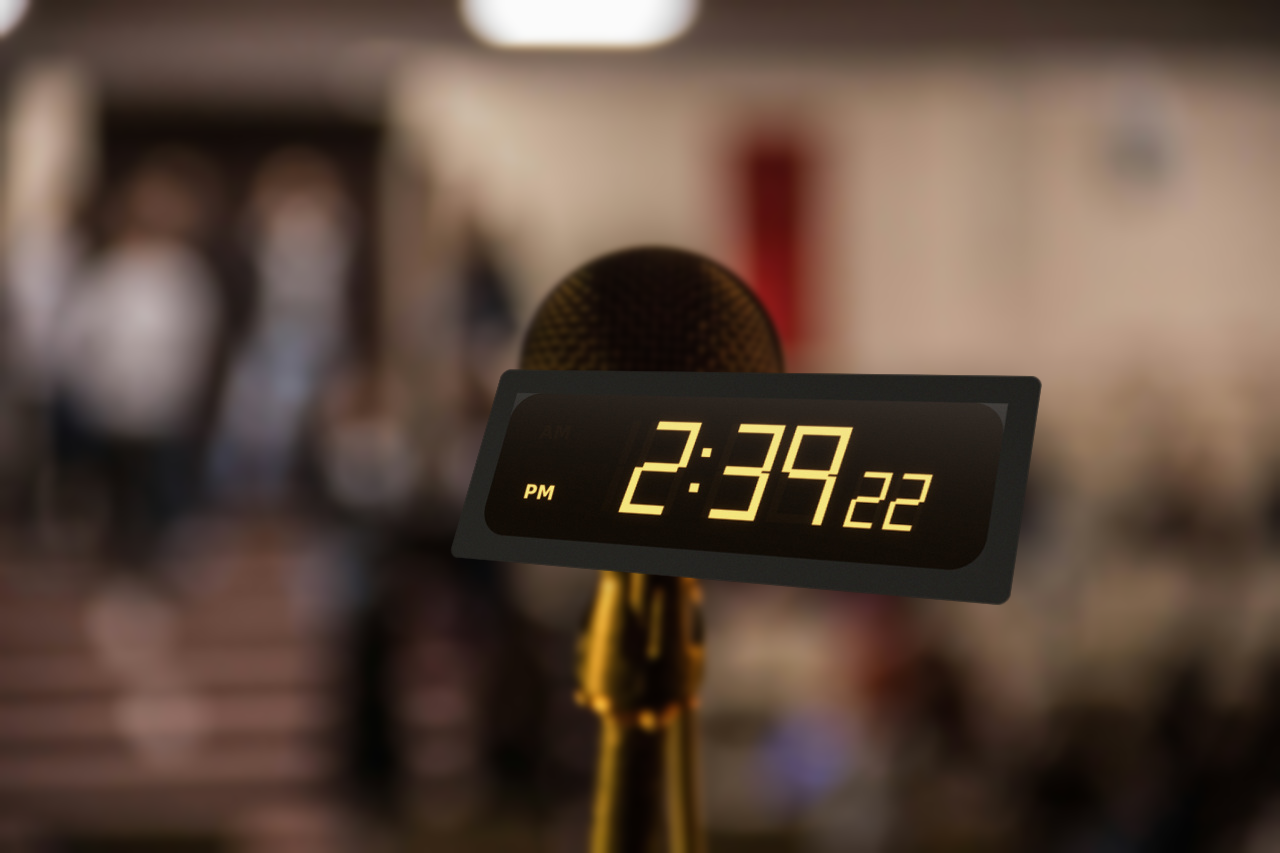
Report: 2:39:22
